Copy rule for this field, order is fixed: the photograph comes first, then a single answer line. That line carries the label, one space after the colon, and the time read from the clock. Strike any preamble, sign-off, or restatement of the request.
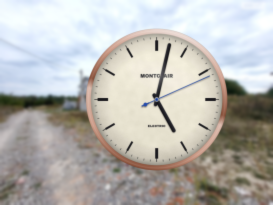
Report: 5:02:11
